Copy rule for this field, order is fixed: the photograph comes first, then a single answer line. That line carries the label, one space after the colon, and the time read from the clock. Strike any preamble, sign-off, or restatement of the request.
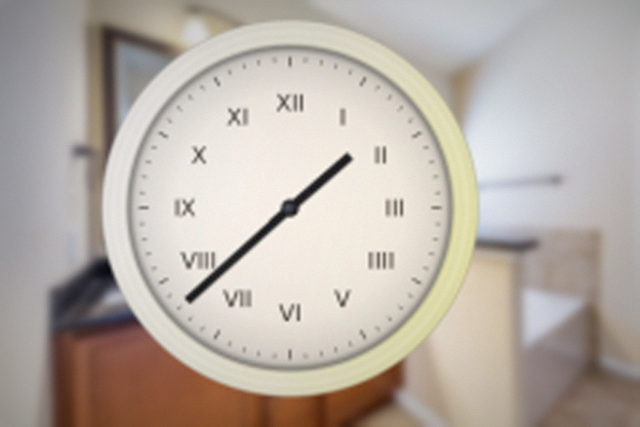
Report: 1:38
